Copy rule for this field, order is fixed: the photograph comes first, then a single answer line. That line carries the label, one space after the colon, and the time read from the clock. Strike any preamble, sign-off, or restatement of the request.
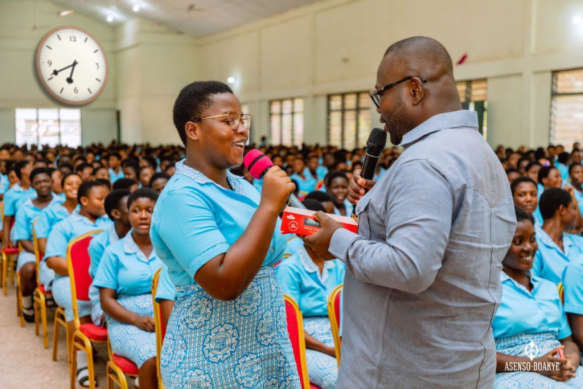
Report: 6:41
